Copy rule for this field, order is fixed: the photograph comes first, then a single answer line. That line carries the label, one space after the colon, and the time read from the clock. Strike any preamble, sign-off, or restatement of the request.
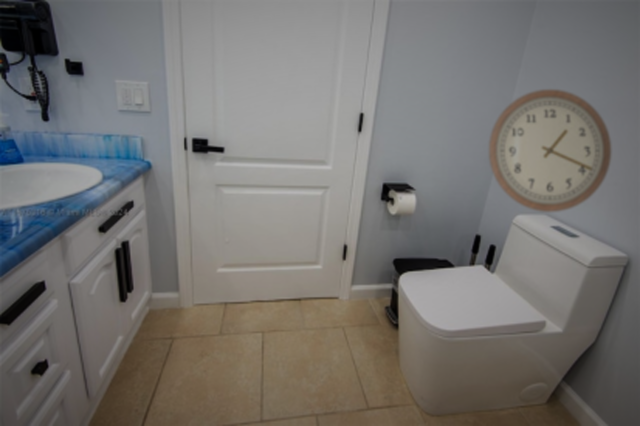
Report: 1:19
